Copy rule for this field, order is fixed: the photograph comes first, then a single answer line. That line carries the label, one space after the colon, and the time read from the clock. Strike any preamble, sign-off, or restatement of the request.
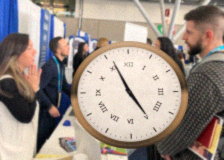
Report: 4:56
